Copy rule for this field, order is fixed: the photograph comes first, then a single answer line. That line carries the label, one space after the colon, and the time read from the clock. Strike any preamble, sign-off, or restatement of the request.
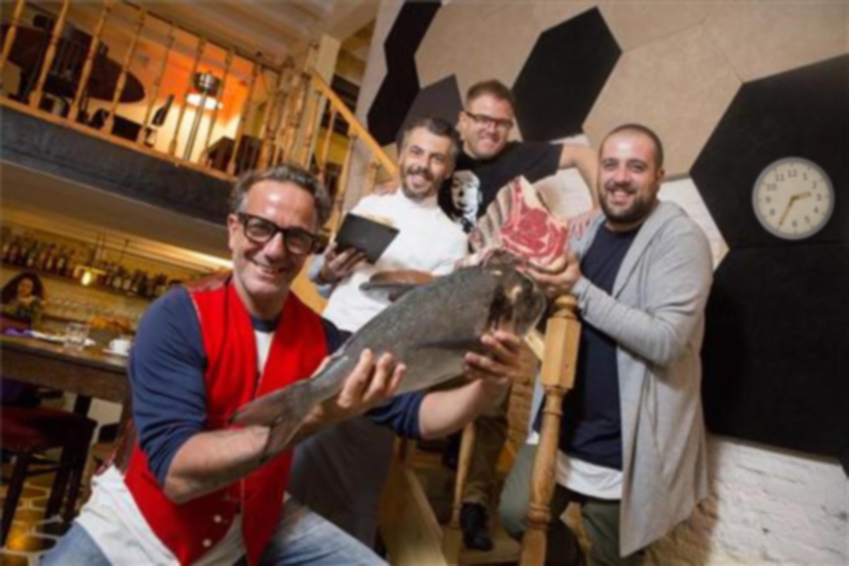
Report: 2:35
